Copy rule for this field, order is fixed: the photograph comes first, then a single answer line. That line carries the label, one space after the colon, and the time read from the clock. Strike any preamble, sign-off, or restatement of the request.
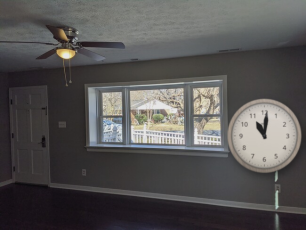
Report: 11:01
